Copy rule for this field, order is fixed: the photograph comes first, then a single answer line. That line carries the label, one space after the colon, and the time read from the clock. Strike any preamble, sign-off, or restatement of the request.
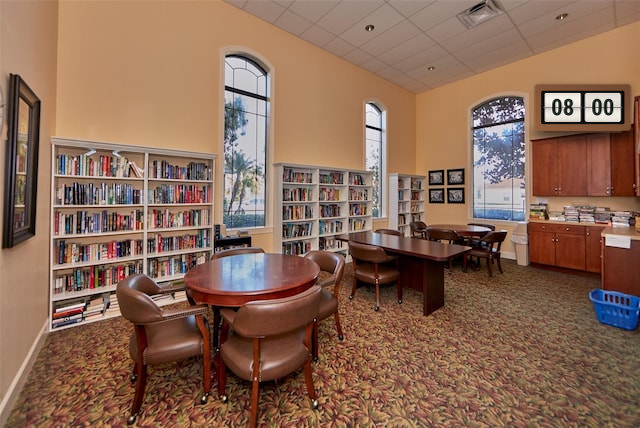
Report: 8:00
